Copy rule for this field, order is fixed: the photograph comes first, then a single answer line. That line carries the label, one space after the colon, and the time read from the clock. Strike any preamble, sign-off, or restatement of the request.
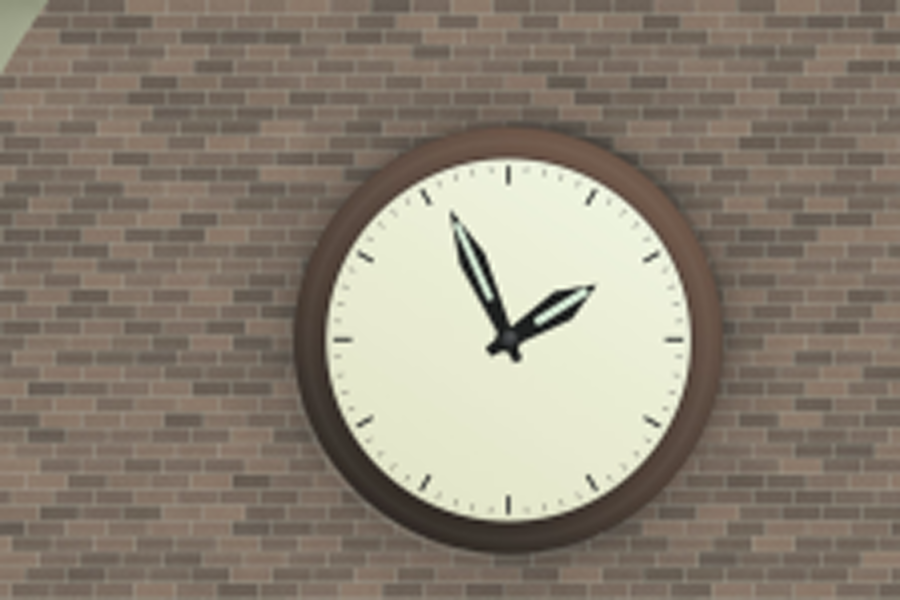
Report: 1:56
